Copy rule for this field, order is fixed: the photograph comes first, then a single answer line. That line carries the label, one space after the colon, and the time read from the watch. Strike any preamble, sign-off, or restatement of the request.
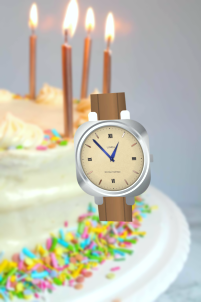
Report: 12:53
